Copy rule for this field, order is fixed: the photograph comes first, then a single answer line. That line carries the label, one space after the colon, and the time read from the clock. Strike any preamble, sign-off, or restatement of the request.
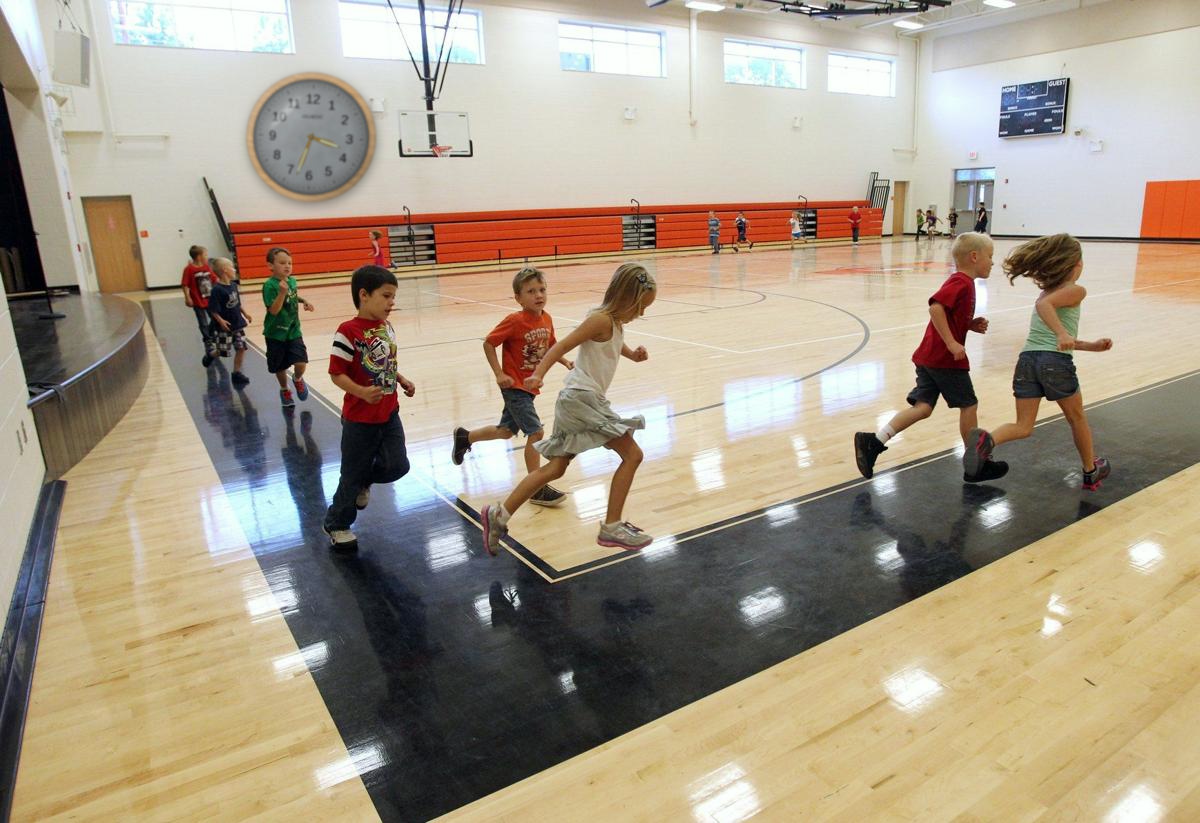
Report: 3:33
